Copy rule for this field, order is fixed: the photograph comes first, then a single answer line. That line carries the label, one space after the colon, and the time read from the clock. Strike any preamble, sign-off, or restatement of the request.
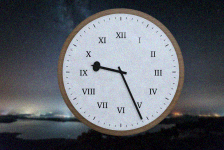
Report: 9:26
